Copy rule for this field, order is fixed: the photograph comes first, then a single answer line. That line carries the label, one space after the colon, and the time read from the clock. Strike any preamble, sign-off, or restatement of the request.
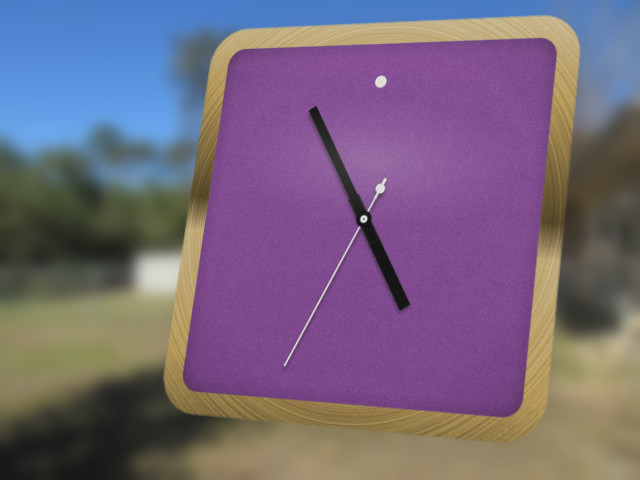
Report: 4:54:34
